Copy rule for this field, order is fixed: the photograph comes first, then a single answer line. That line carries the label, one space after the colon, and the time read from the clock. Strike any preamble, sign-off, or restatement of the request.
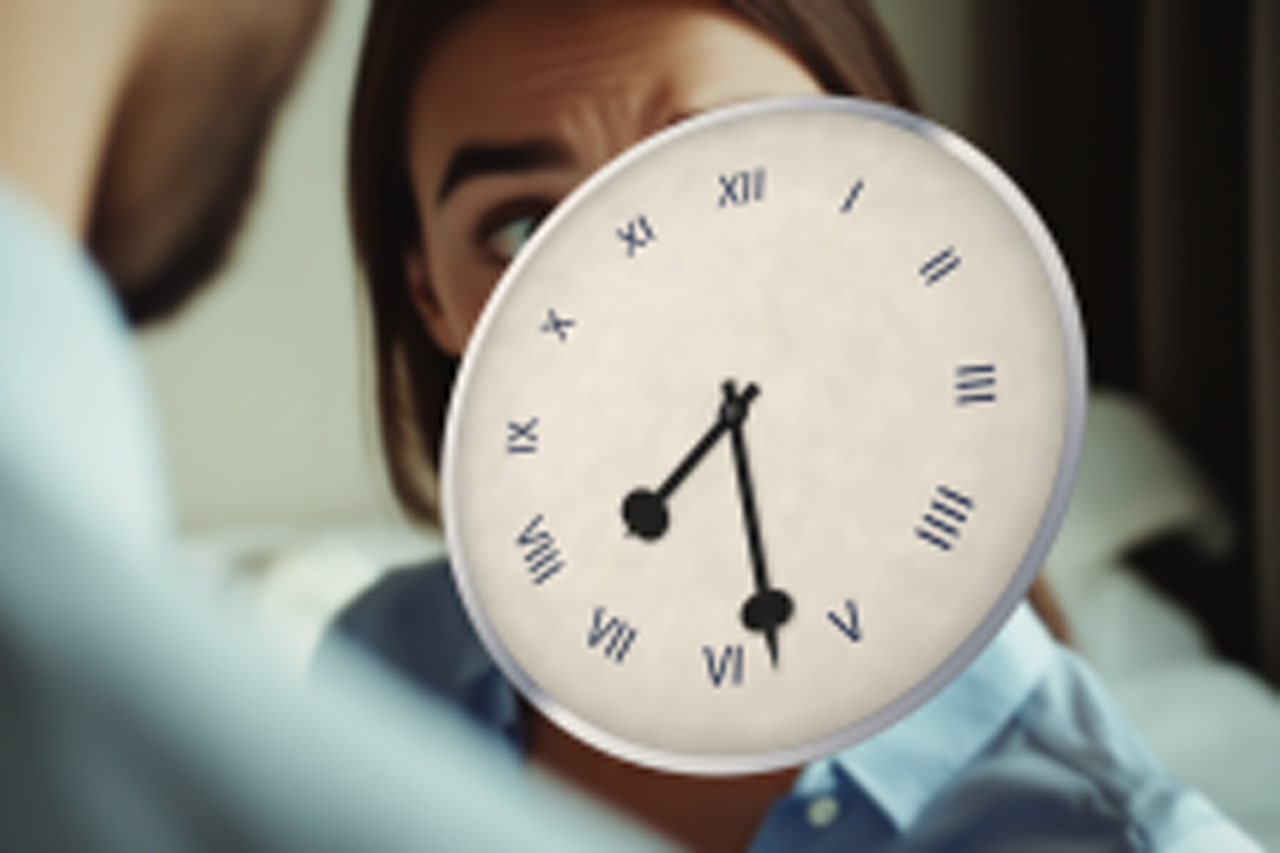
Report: 7:28
